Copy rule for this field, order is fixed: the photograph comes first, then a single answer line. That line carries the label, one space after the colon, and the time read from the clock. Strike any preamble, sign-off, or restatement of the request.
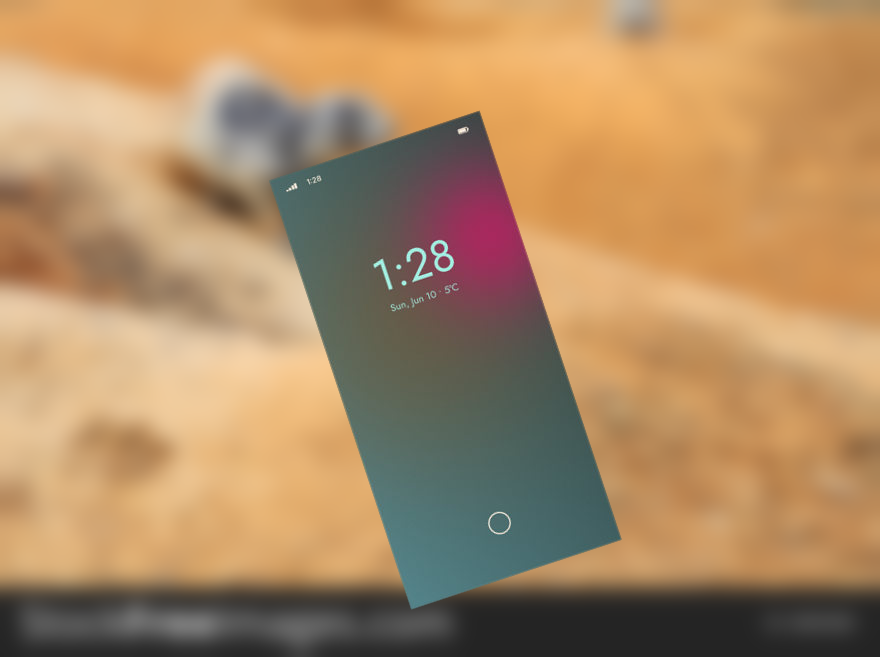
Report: 1:28
